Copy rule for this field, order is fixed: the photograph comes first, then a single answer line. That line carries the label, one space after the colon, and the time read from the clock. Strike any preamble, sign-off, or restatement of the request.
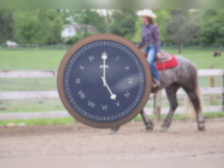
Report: 5:00
